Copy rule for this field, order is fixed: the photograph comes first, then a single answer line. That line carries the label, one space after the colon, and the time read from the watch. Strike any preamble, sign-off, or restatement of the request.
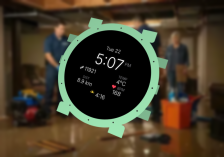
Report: 5:07
